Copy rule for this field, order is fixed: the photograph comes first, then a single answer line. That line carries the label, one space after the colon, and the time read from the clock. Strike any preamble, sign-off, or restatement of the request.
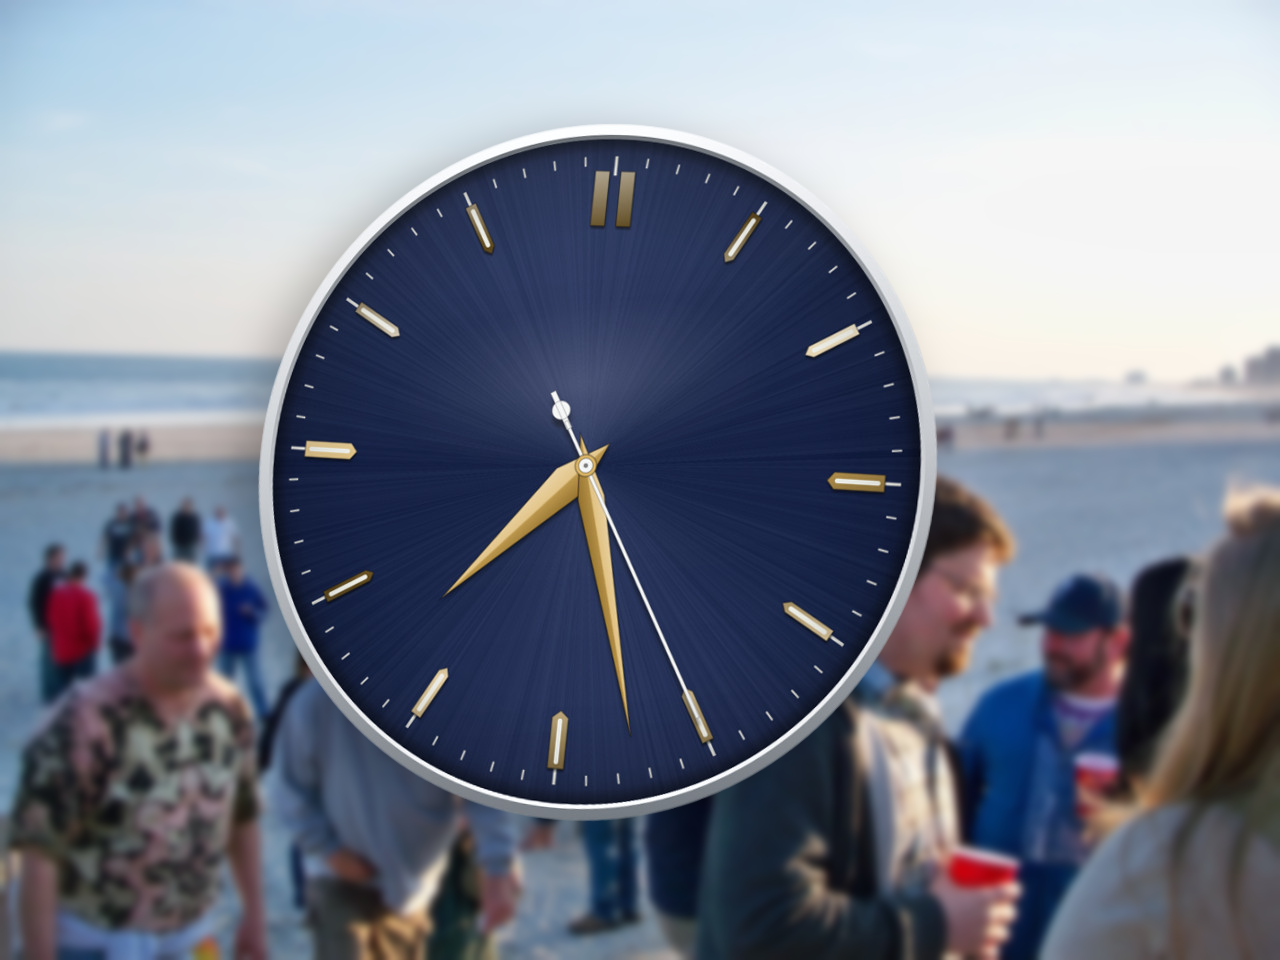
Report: 7:27:25
